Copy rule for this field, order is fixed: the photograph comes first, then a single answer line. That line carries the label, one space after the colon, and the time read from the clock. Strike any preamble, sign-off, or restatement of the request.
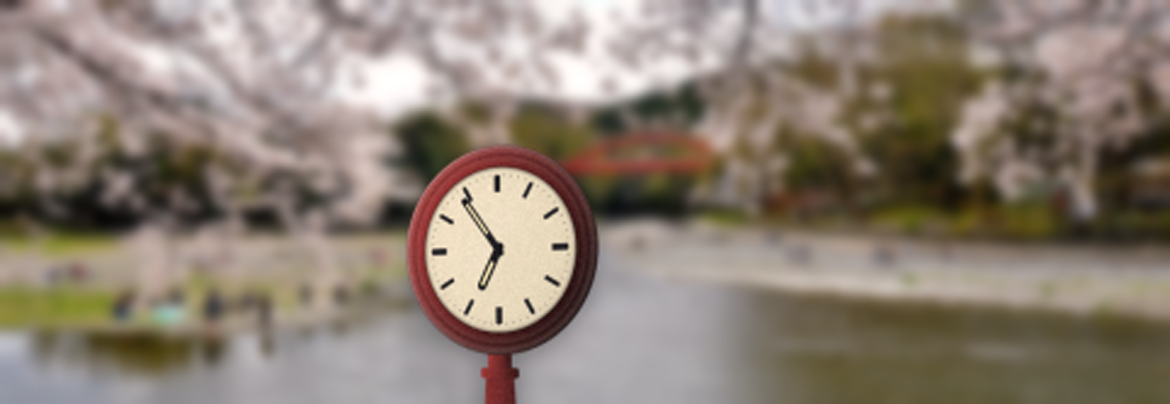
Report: 6:54
